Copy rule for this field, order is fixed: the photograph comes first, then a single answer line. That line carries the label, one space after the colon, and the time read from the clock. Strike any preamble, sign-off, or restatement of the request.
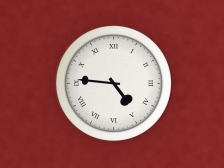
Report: 4:46
